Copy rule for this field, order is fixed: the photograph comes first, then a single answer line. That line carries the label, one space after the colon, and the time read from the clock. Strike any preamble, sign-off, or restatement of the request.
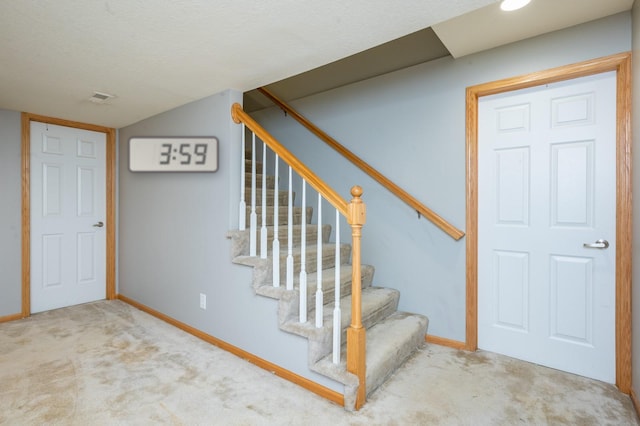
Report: 3:59
